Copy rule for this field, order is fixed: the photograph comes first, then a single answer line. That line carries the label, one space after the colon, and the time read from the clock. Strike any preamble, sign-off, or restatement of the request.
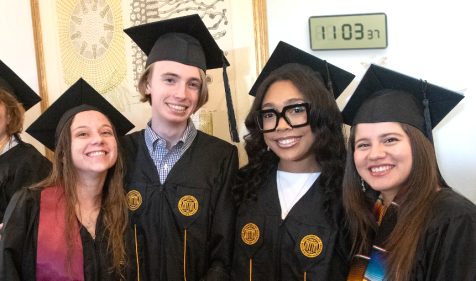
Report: 11:03:37
